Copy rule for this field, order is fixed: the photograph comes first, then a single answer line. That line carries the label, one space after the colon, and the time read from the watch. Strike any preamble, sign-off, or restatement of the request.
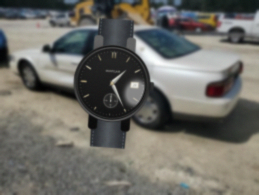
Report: 1:25
